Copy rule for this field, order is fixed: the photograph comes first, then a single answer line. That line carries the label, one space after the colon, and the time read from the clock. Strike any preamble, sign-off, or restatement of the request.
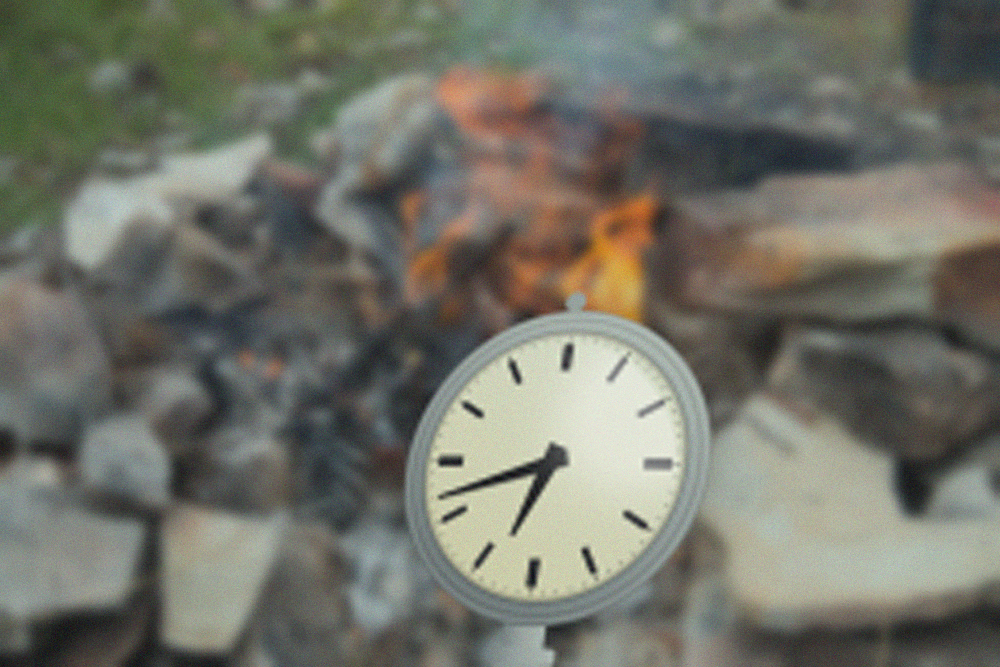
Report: 6:42
